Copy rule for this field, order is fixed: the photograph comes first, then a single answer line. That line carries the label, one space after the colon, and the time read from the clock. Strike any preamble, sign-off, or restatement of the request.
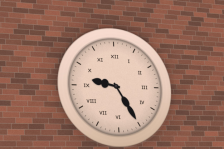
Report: 9:25
